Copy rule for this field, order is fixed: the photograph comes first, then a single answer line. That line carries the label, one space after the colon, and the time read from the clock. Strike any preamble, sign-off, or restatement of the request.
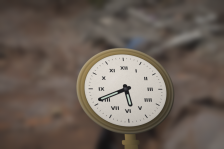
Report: 5:41
